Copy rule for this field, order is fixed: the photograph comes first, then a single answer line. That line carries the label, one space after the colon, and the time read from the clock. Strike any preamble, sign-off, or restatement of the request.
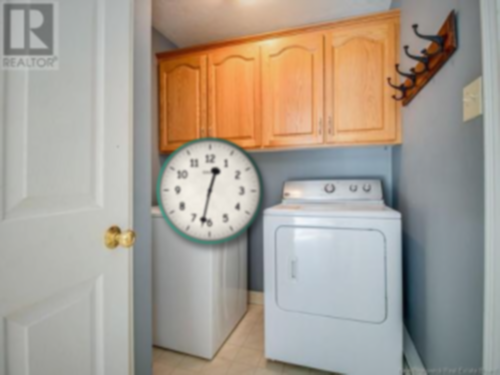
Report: 12:32
